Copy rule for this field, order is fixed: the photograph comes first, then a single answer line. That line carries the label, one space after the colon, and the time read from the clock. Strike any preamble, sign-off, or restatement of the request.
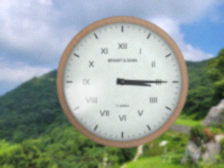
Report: 3:15
